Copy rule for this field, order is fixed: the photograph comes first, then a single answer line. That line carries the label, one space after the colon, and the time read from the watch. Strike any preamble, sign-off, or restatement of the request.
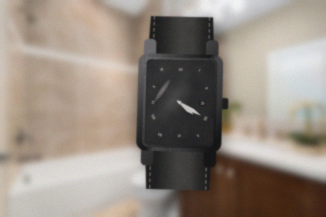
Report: 4:20
